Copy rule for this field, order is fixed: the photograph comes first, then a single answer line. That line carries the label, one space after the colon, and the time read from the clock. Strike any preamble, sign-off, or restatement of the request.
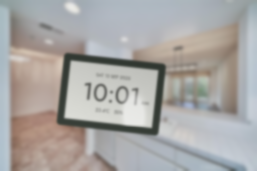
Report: 10:01
